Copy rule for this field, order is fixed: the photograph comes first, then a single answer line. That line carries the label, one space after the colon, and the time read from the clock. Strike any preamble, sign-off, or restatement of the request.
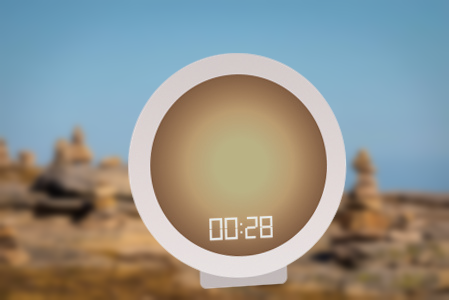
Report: 0:28
